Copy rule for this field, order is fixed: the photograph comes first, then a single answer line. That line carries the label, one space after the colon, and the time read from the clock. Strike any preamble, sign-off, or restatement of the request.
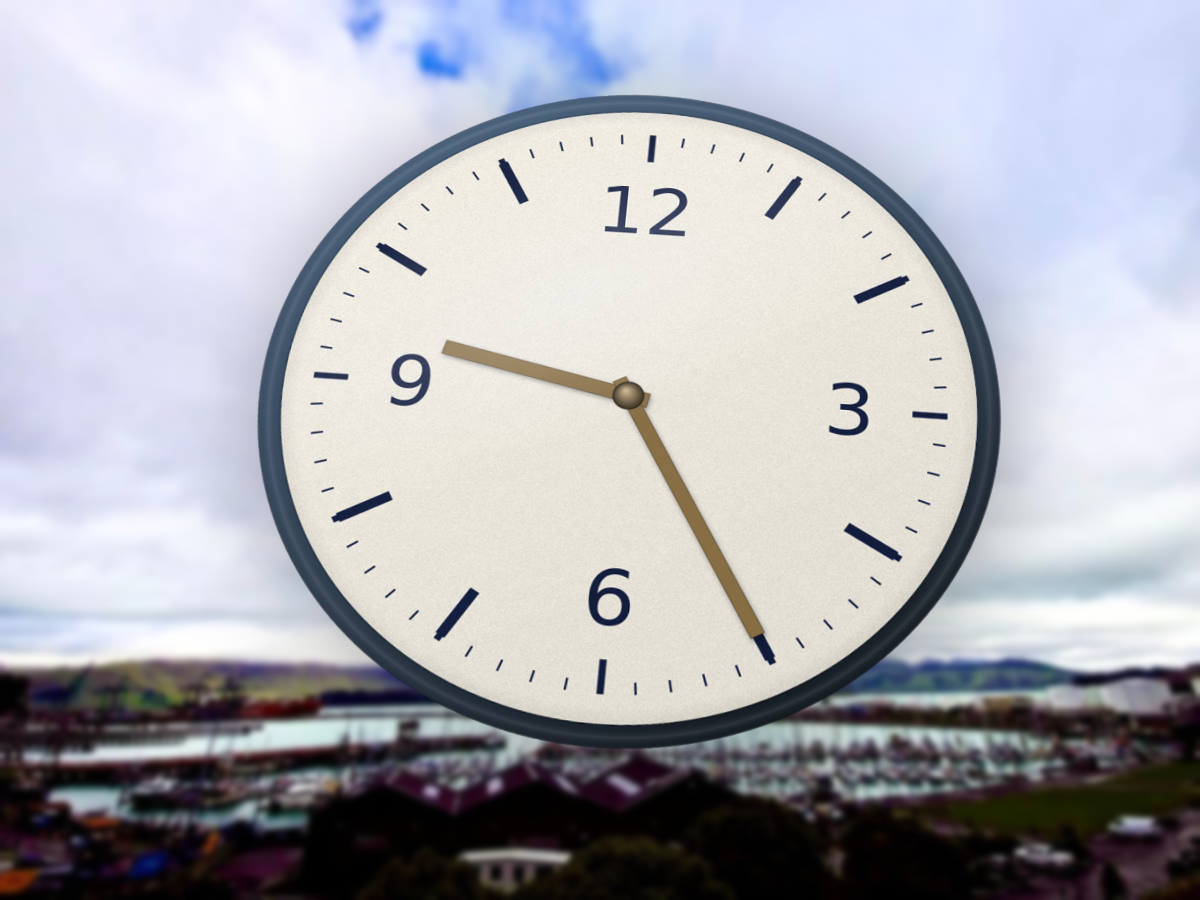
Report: 9:25
